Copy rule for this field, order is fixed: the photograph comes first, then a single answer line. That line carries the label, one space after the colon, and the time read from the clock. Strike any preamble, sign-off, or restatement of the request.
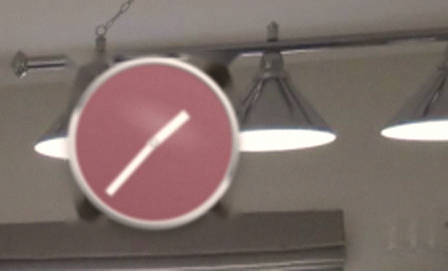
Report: 1:37
